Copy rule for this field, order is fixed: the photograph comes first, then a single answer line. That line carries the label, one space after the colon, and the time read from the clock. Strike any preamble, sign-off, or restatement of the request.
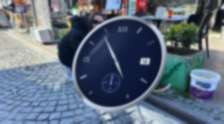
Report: 4:54
